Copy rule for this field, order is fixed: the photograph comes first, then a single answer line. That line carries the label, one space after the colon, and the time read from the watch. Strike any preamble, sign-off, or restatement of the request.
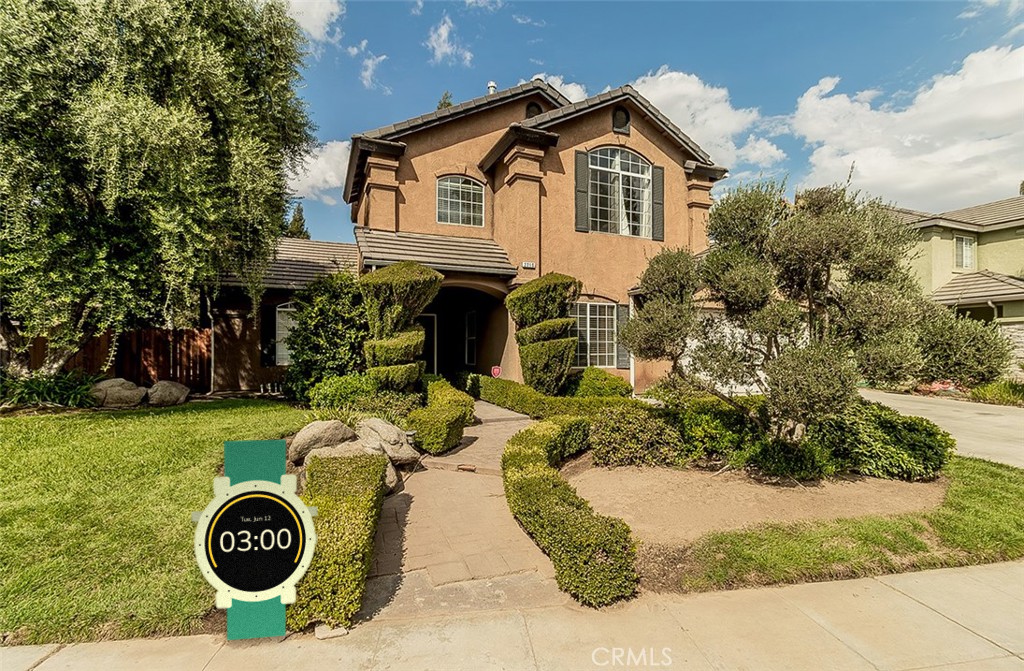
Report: 3:00
